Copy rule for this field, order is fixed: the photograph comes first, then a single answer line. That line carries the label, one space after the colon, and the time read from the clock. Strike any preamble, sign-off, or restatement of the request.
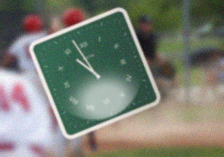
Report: 10:58
